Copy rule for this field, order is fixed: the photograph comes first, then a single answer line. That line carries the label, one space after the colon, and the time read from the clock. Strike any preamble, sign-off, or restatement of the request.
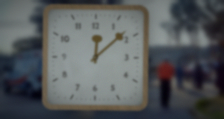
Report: 12:08
